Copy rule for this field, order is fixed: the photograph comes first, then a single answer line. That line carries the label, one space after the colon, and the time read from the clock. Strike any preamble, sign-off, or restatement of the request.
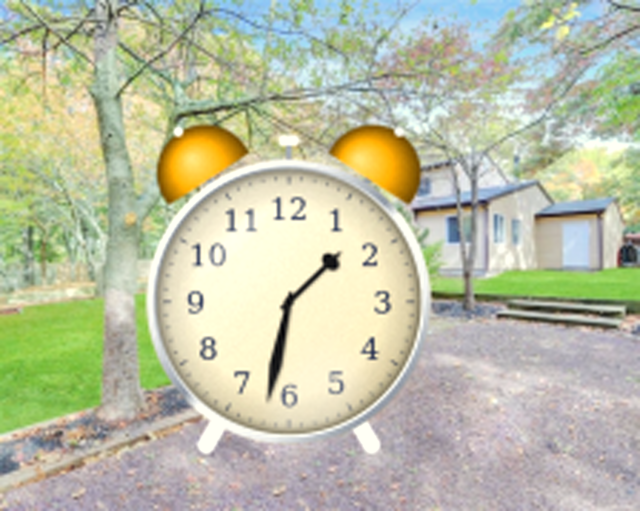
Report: 1:32
